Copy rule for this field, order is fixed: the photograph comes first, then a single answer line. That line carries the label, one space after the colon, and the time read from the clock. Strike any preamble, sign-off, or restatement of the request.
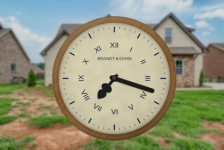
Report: 7:18
